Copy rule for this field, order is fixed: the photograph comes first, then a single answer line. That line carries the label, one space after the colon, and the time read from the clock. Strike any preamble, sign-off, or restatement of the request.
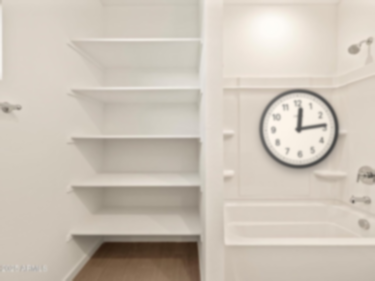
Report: 12:14
